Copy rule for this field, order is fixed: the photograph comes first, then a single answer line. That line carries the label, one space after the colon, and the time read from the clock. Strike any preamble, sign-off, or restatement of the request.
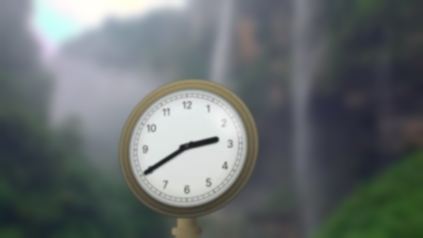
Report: 2:40
